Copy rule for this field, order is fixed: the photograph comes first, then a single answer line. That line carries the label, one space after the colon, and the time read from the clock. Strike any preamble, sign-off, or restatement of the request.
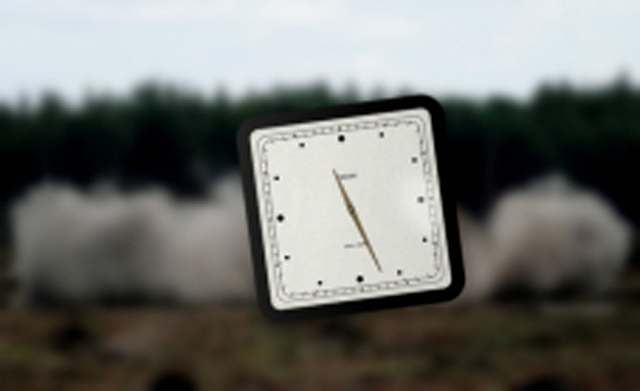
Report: 11:27
